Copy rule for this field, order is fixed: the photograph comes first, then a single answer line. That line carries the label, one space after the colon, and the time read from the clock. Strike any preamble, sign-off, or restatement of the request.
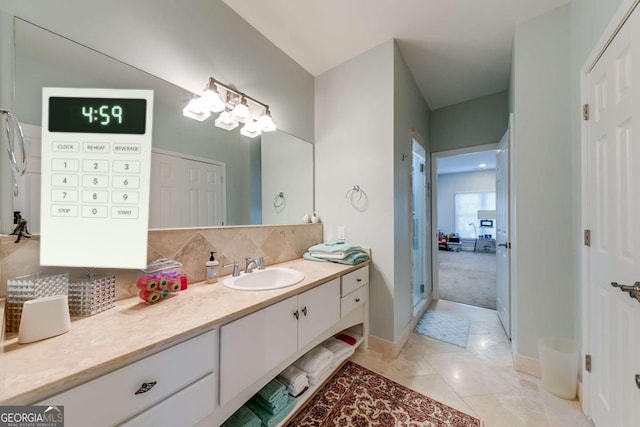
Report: 4:59
